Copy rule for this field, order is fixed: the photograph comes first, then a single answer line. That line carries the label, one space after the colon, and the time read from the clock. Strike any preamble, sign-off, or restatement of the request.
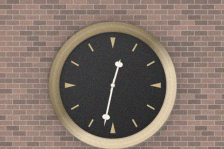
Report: 12:32
